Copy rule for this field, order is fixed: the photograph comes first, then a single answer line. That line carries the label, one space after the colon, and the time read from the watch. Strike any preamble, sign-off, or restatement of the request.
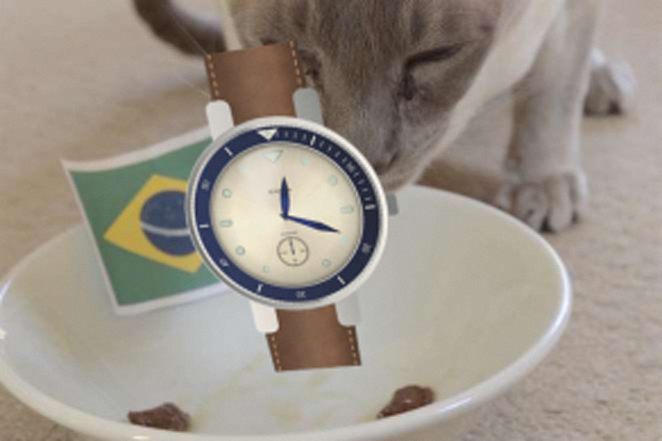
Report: 12:19
